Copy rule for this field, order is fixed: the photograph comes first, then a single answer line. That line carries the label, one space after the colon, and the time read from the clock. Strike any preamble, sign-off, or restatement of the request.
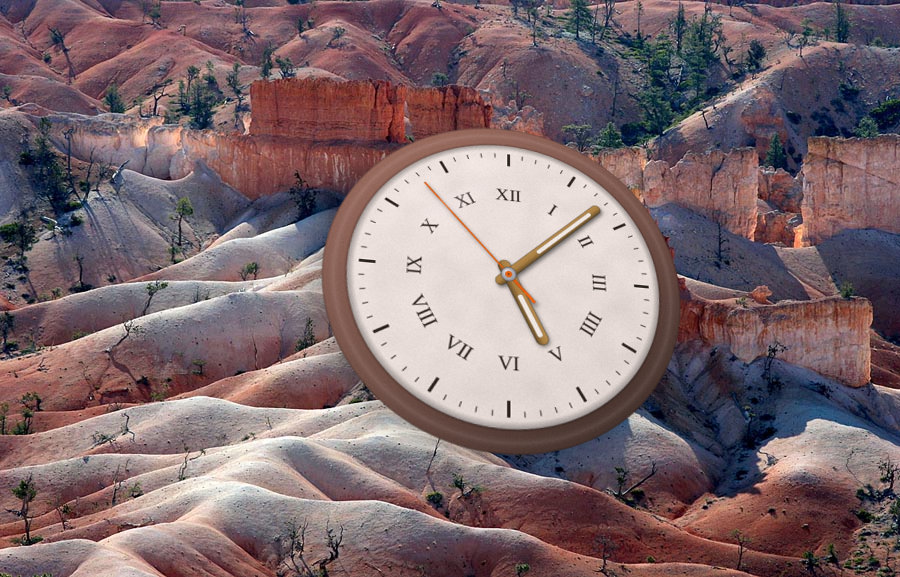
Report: 5:07:53
